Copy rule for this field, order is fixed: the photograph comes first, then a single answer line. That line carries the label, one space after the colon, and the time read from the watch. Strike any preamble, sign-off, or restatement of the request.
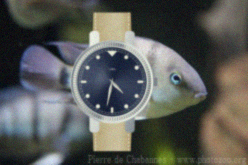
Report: 4:32
